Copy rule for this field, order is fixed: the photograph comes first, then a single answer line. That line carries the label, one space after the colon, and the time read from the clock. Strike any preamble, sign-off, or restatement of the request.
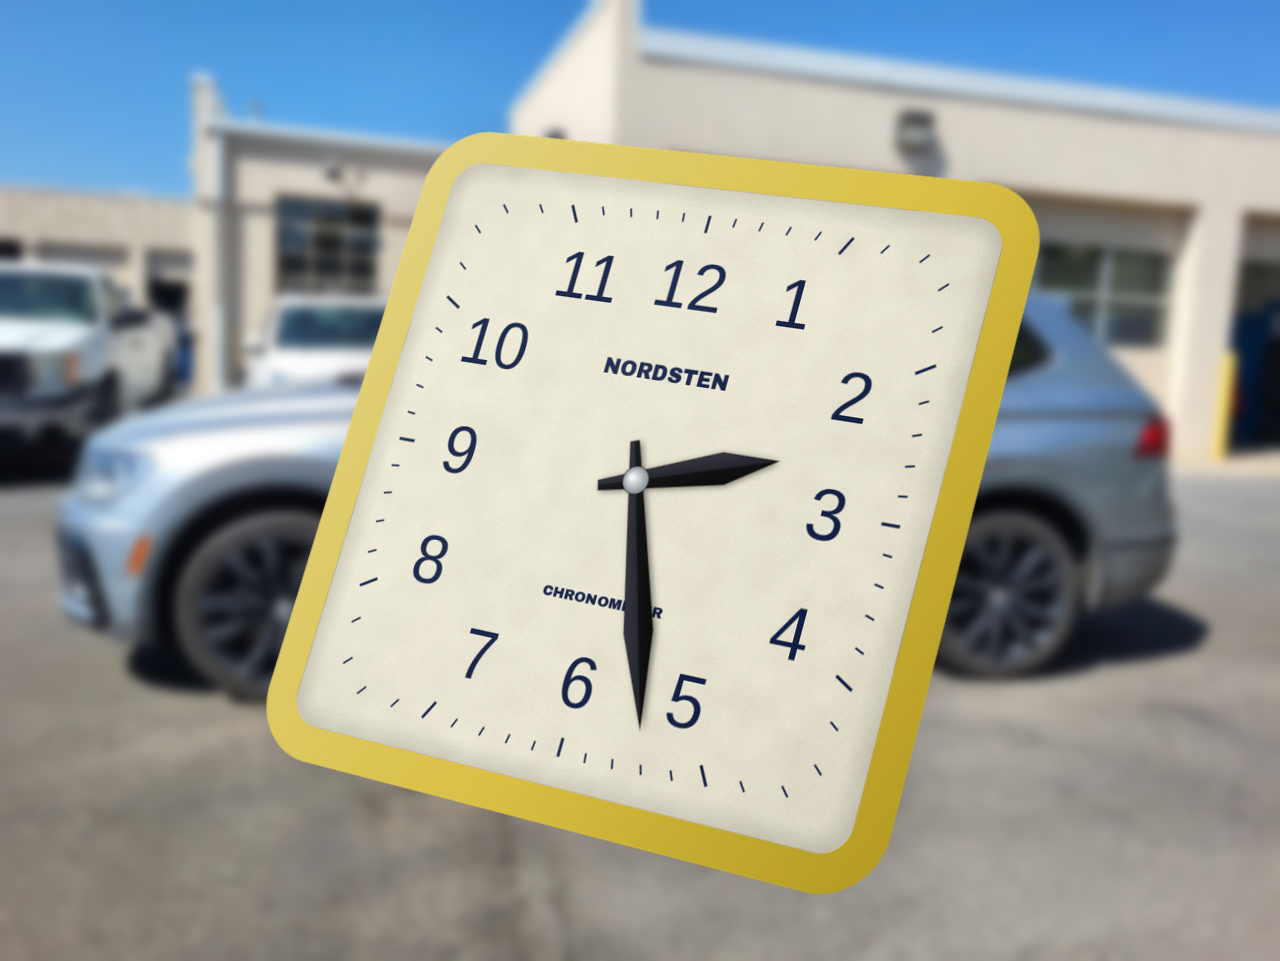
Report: 2:27
